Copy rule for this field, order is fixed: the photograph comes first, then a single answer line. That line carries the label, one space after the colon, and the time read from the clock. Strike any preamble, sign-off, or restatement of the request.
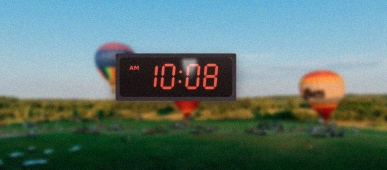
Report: 10:08
